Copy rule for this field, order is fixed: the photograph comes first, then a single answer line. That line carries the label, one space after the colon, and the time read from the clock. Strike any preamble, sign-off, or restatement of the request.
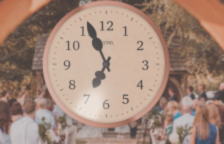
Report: 6:56
